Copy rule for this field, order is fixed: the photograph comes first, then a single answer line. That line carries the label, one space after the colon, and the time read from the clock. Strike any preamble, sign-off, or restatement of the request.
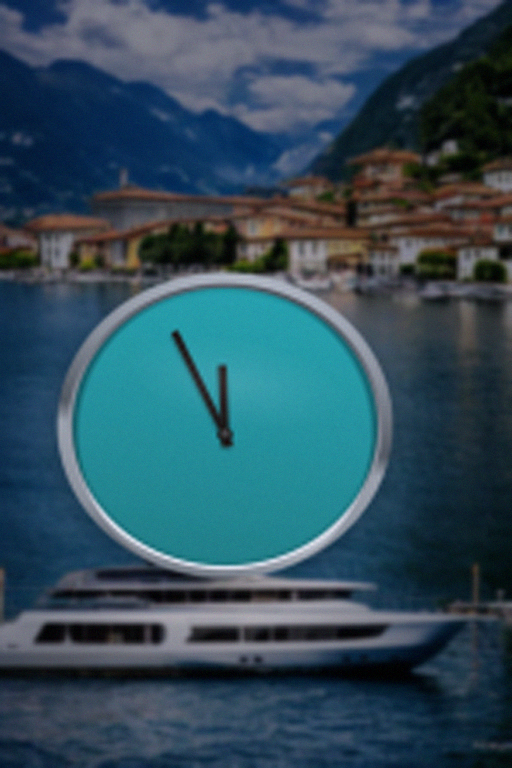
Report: 11:56
